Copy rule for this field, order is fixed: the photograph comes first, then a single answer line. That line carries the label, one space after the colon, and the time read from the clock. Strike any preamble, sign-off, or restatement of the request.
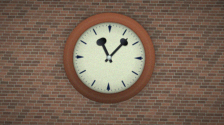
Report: 11:07
